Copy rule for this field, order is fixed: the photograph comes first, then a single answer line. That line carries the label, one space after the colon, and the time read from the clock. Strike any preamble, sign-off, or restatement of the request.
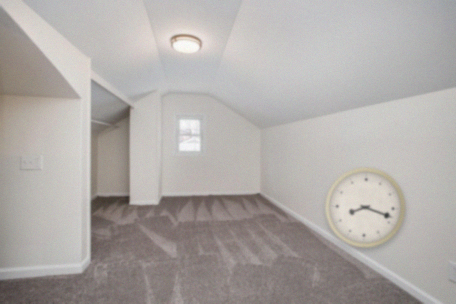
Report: 8:18
